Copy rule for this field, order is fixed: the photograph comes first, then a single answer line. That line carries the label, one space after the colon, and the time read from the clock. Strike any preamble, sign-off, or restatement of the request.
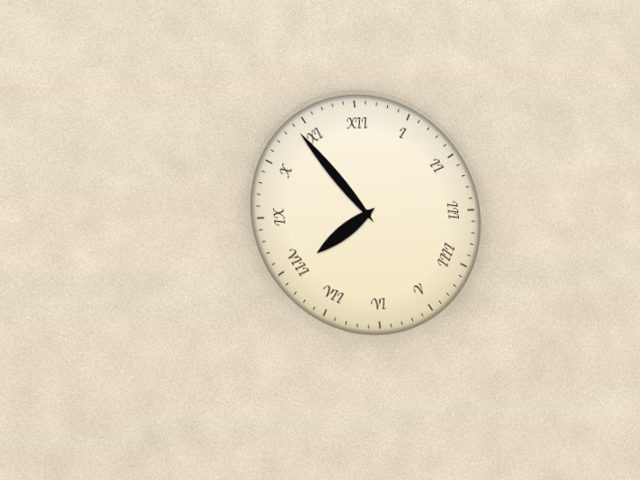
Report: 7:54
